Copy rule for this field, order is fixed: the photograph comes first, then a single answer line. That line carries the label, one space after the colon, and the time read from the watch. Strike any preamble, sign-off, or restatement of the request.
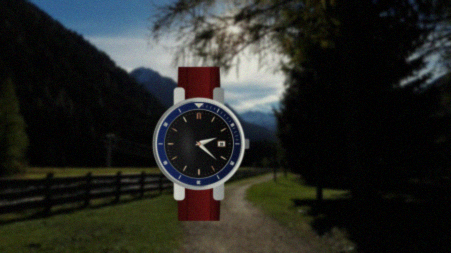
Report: 2:22
